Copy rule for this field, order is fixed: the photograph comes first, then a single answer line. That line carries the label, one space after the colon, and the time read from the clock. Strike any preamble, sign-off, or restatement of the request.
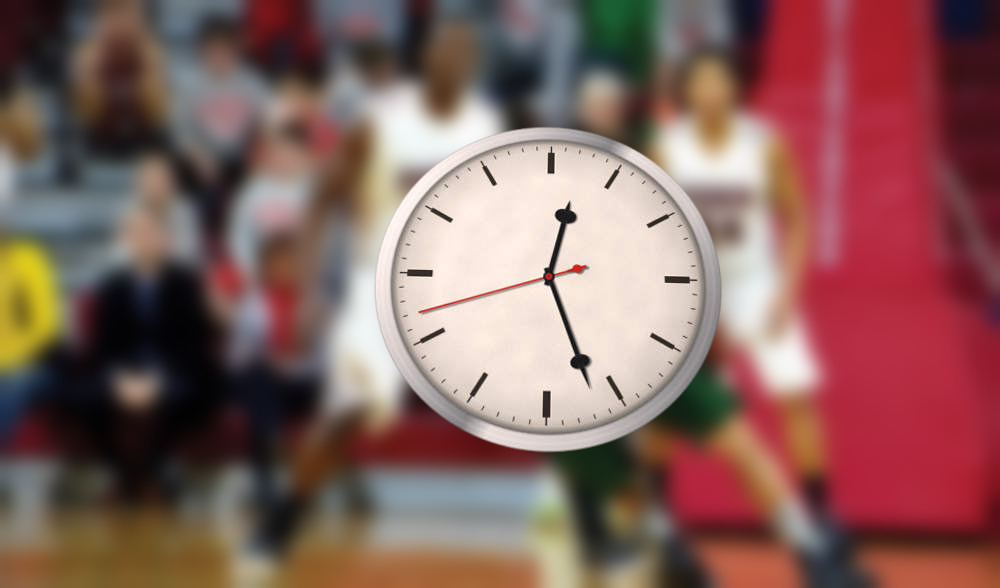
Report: 12:26:42
